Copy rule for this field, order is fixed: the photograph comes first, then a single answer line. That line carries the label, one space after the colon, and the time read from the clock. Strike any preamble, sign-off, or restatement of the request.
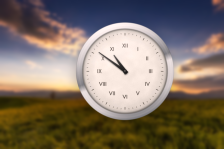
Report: 10:51
